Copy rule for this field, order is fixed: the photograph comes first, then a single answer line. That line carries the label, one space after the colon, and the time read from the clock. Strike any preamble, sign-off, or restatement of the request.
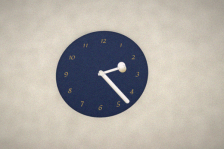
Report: 2:23
